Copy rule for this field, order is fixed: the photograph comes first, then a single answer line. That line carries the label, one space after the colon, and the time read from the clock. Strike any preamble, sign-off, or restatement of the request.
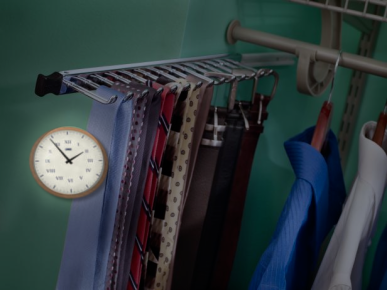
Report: 1:54
